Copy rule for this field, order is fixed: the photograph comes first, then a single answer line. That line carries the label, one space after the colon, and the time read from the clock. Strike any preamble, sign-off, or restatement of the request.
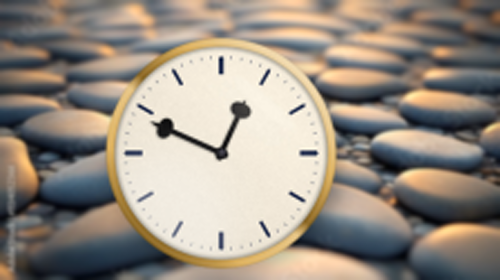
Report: 12:49
